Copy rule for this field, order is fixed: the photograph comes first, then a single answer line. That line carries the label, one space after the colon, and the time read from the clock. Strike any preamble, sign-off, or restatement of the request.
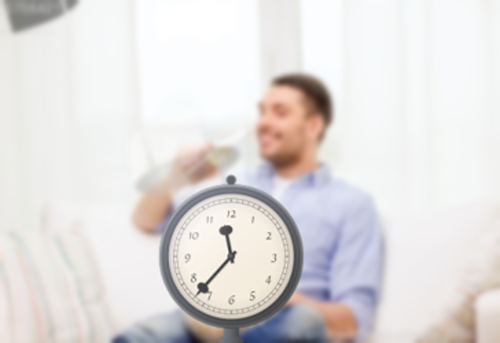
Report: 11:37
